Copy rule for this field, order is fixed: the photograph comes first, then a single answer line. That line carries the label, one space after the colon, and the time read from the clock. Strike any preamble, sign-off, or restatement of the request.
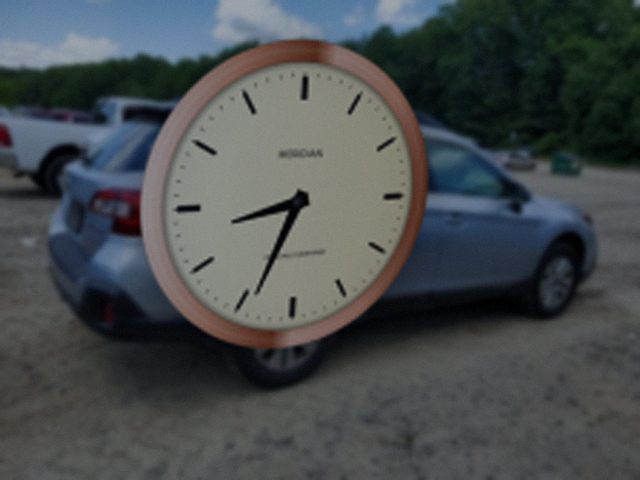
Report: 8:34
